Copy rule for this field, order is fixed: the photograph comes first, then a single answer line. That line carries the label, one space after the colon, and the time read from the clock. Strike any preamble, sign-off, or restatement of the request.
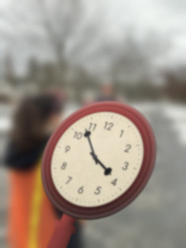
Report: 3:53
